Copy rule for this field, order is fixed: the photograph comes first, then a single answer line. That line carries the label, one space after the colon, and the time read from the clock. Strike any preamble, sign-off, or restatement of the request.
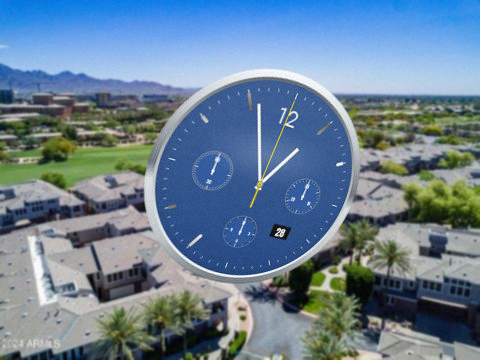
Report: 12:56
